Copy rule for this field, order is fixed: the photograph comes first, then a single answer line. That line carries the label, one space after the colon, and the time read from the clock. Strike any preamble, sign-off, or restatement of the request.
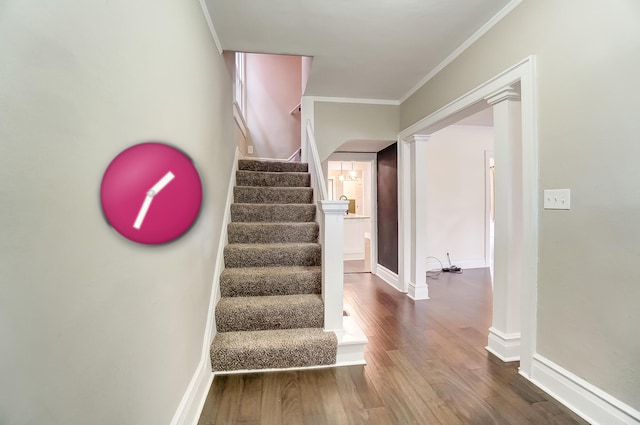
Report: 1:34
